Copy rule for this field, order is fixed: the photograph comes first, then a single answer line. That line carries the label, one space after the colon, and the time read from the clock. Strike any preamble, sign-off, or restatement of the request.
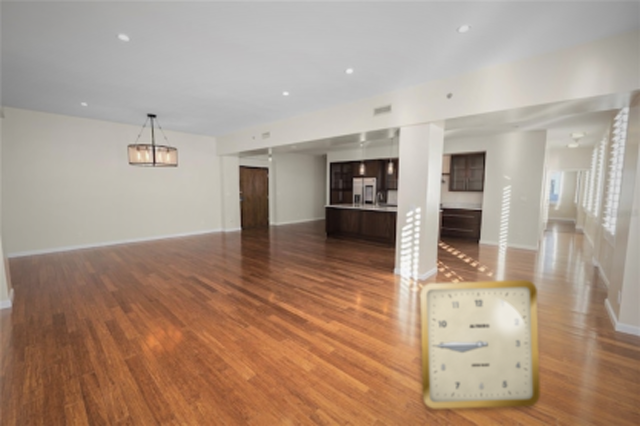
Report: 8:45
